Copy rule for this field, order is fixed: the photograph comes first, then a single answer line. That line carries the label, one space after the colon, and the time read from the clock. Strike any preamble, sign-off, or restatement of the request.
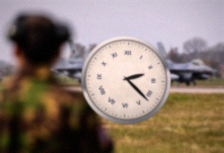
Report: 2:22
